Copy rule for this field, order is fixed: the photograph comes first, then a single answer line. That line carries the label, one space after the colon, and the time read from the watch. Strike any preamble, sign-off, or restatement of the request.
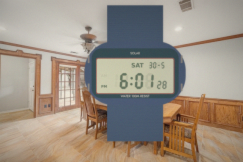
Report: 6:01
